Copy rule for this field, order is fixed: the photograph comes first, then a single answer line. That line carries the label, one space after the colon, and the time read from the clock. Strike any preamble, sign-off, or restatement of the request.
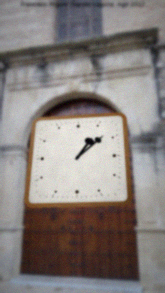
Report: 1:08
